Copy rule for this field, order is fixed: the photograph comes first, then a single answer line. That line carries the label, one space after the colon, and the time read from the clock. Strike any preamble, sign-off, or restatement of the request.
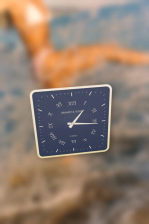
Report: 1:16
